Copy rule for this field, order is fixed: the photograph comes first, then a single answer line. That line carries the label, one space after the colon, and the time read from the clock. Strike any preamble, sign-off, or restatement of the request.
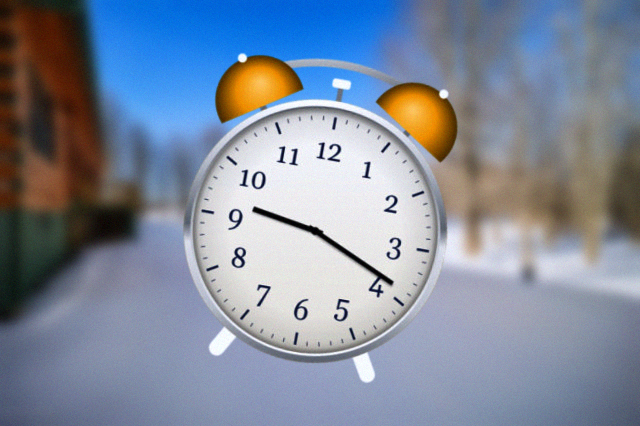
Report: 9:19
